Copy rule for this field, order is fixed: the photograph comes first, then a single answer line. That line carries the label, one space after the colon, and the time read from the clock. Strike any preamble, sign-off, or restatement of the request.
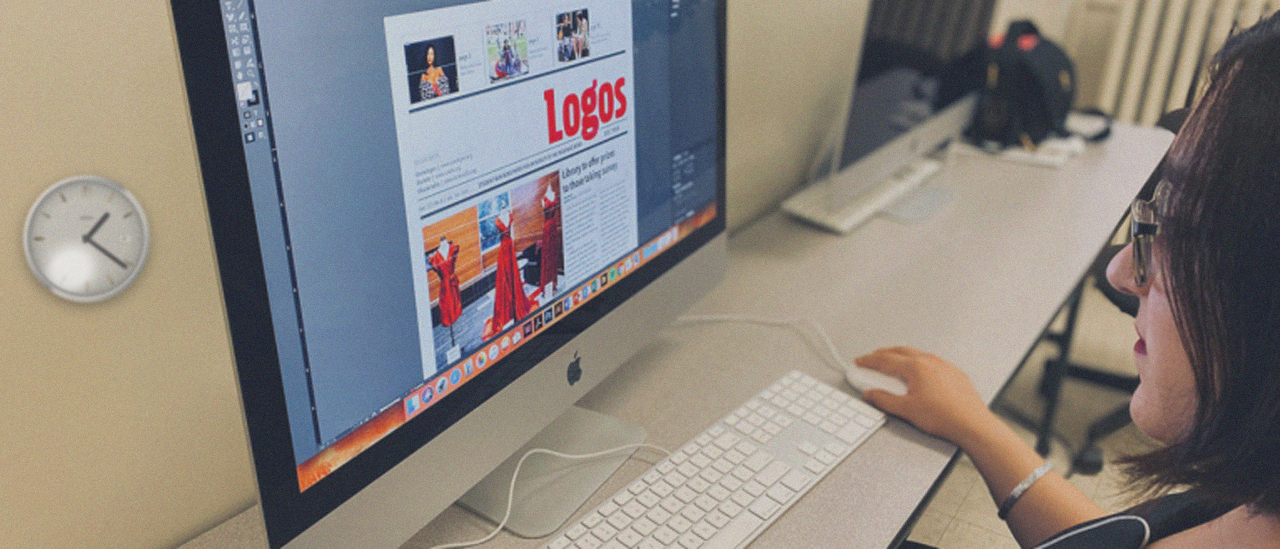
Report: 1:21
